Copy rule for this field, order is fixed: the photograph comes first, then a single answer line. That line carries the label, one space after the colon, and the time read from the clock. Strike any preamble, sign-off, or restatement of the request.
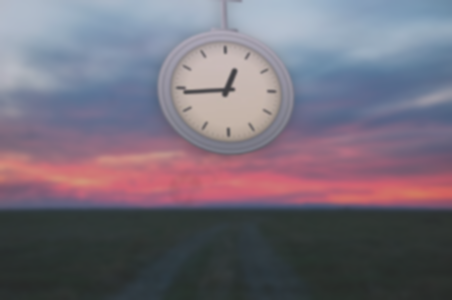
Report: 12:44
